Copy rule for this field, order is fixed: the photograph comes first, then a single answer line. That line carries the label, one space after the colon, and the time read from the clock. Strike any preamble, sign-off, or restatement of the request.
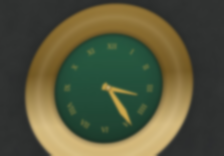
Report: 3:24
